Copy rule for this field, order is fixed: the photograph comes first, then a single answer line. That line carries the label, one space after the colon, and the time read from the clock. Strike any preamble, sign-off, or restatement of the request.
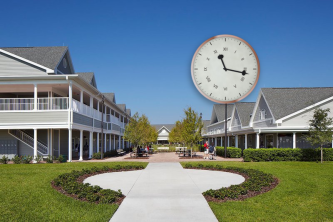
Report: 11:17
